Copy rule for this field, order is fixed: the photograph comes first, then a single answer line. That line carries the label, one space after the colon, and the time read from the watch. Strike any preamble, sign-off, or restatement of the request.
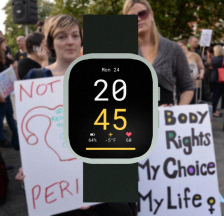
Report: 20:45
